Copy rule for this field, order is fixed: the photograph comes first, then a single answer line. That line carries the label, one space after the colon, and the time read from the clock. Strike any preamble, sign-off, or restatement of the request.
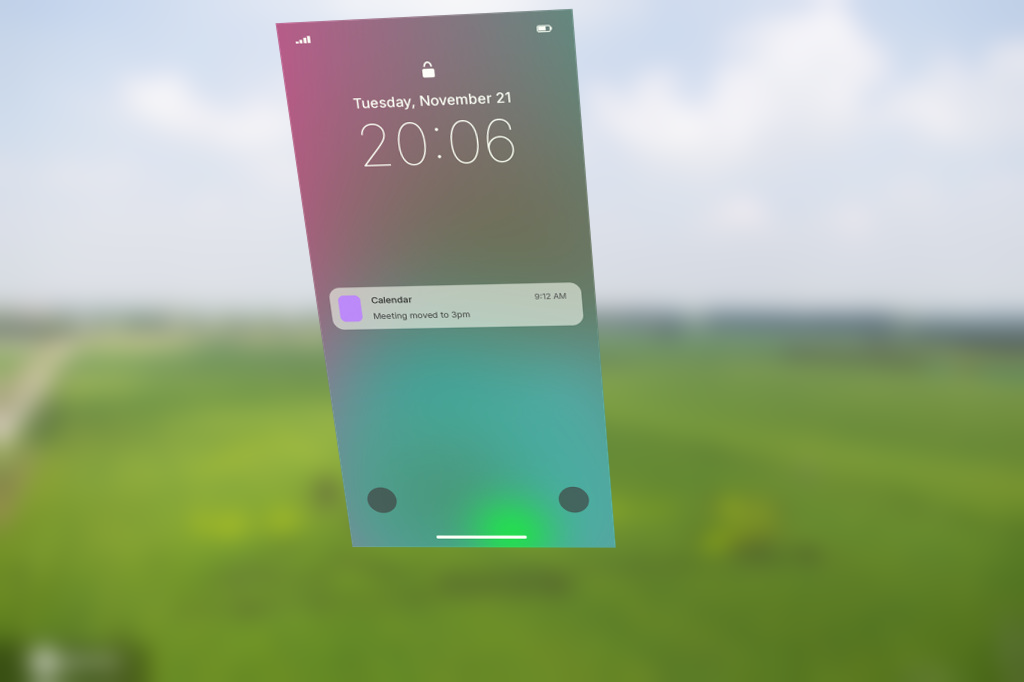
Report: 20:06
